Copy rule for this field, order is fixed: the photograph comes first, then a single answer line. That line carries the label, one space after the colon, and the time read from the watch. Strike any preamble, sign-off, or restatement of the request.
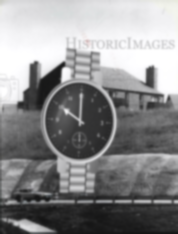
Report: 10:00
